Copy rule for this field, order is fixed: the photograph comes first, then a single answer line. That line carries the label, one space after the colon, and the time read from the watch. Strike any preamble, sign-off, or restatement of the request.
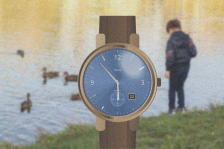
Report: 5:53
